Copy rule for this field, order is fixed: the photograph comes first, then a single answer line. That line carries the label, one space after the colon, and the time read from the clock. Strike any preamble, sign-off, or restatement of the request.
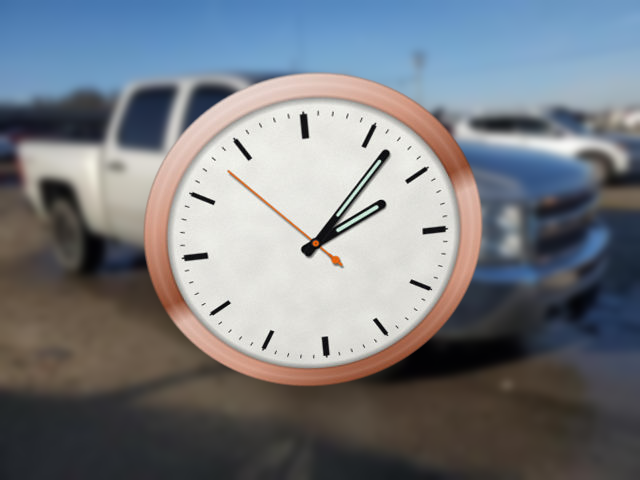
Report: 2:06:53
